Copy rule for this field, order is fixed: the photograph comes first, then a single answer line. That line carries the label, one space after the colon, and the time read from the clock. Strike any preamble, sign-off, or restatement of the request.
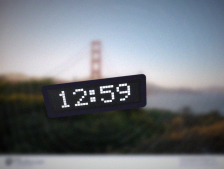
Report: 12:59
